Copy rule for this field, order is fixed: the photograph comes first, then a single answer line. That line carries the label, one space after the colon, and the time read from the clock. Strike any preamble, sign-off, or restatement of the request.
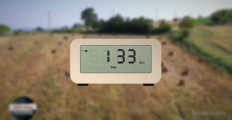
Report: 1:33
